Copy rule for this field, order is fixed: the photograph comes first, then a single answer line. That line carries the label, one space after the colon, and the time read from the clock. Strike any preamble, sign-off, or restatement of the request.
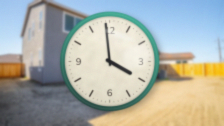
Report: 3:59
